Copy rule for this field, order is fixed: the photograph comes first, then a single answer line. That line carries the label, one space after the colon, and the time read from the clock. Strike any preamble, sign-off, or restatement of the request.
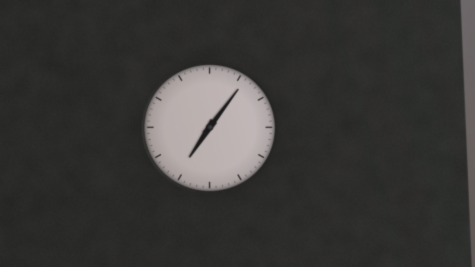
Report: 7:06
